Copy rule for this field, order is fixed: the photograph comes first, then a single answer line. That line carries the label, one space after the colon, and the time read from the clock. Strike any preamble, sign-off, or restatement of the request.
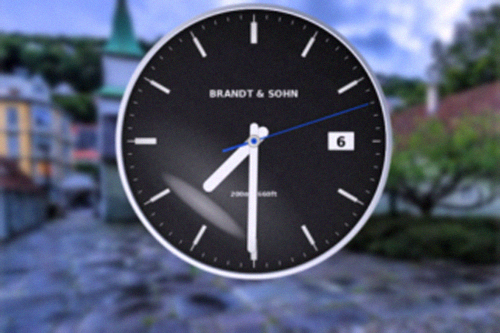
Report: 7:30:12
